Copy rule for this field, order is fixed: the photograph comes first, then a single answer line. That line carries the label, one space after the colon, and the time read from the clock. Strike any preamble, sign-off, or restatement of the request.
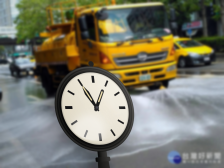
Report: 12:55
